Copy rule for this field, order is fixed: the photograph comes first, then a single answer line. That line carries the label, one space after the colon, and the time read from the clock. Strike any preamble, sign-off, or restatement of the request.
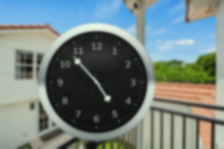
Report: 4:53
